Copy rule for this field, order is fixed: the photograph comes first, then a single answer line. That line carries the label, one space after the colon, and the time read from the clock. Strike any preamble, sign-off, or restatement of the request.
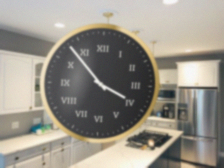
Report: 3:53
